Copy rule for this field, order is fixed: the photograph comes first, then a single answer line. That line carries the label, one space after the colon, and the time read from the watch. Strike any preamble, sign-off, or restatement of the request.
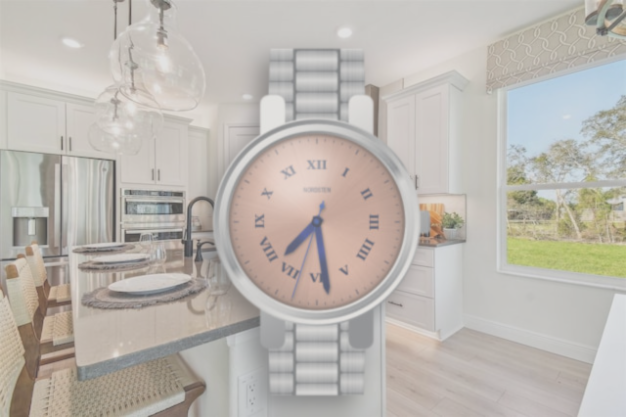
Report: 7:28:33
